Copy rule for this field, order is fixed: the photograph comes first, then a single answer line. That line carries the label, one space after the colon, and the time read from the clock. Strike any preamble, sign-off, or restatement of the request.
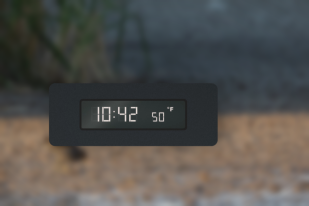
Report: 10:42
